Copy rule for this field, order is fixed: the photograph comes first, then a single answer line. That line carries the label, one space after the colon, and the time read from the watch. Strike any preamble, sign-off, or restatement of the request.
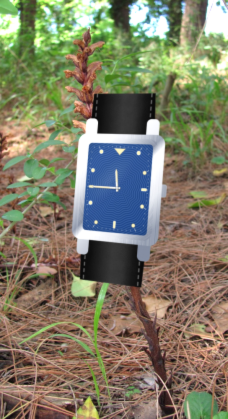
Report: 11:45
